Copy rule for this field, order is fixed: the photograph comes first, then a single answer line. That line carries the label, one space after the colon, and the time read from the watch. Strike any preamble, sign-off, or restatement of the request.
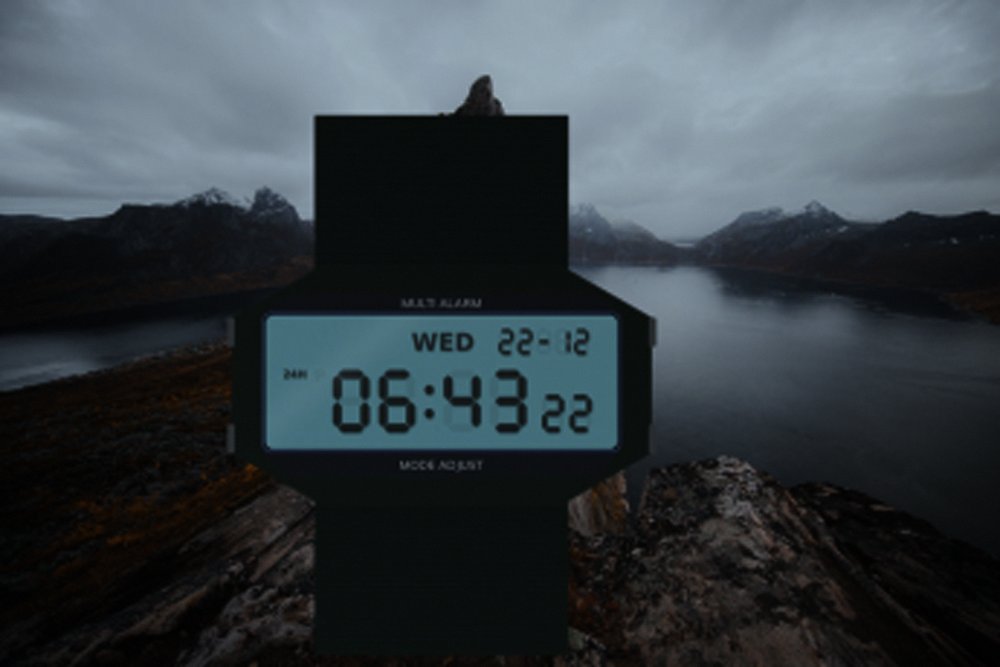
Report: 6:43:22
